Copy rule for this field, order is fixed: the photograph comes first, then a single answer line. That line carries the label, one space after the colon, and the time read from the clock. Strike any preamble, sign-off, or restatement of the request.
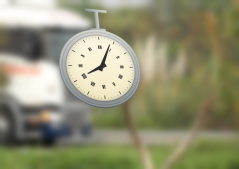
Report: 8:04
